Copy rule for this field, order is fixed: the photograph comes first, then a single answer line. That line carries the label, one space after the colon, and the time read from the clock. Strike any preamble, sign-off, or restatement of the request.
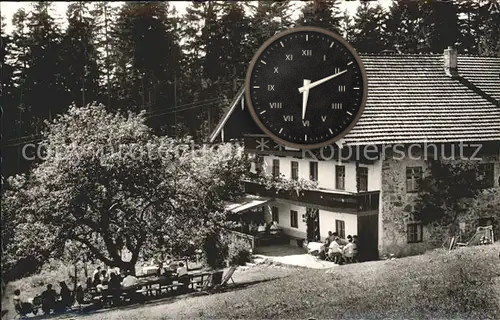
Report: 6:11
